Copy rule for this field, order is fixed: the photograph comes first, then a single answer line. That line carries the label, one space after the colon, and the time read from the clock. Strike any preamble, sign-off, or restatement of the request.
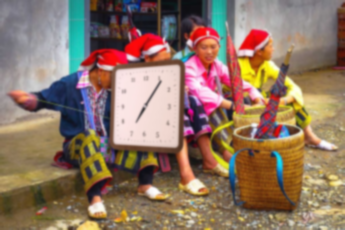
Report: 7:06
